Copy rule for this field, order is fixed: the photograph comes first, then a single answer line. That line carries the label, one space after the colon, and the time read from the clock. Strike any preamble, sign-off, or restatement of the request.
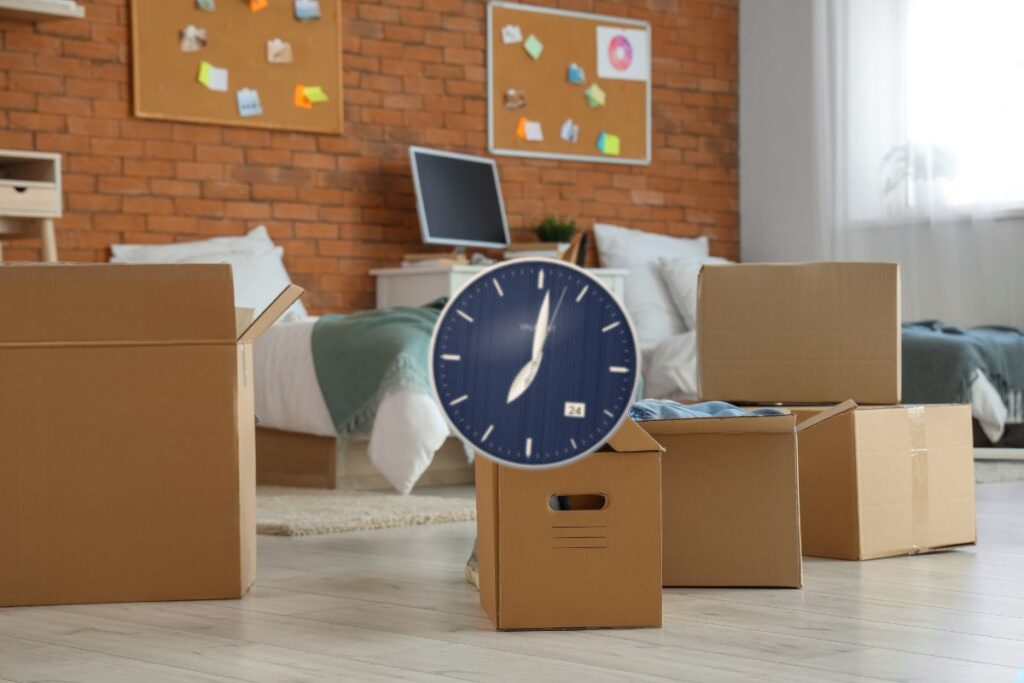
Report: 7:01:03
